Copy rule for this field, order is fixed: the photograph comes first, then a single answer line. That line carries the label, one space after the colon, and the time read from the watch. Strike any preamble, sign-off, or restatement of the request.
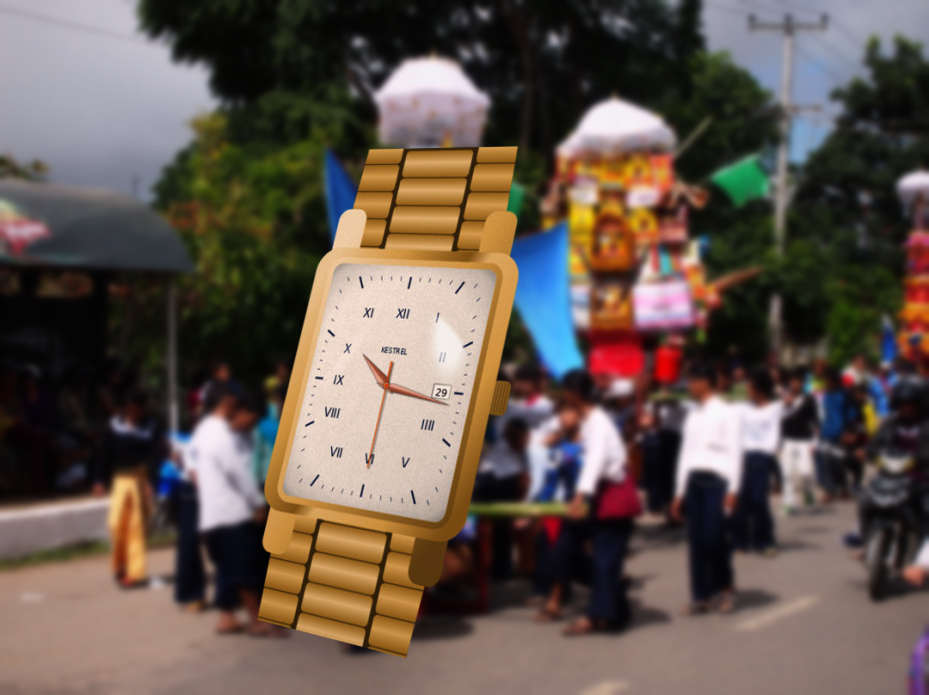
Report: 10:16:30
